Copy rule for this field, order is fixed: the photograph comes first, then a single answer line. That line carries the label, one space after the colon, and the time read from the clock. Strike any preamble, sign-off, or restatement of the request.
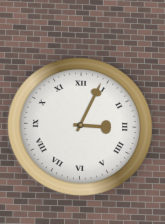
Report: 3:04
